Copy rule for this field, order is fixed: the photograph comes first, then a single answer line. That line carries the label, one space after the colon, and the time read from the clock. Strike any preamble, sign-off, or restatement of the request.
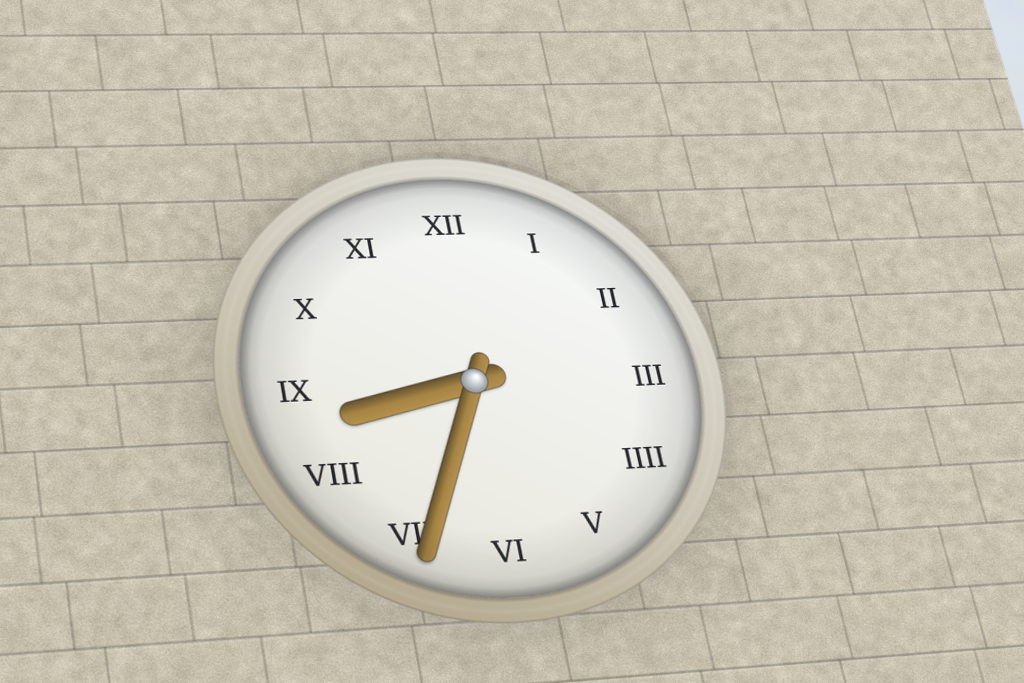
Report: 8:34
